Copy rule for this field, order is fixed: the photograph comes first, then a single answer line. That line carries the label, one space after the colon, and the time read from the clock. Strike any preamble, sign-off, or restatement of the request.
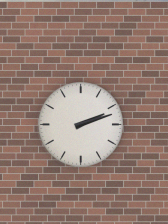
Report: 2:12
